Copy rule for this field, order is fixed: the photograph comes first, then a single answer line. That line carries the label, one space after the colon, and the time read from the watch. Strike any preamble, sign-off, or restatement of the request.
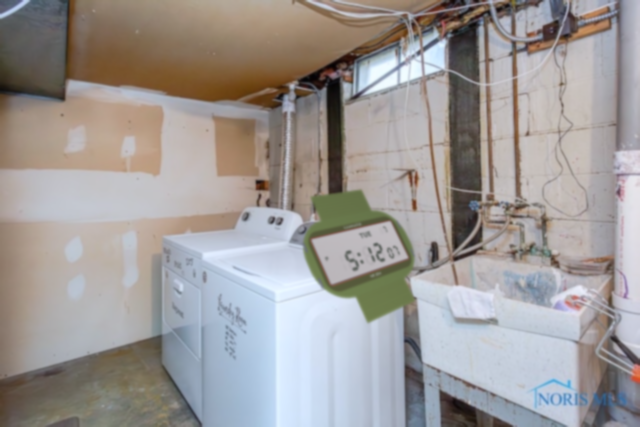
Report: 5:12
